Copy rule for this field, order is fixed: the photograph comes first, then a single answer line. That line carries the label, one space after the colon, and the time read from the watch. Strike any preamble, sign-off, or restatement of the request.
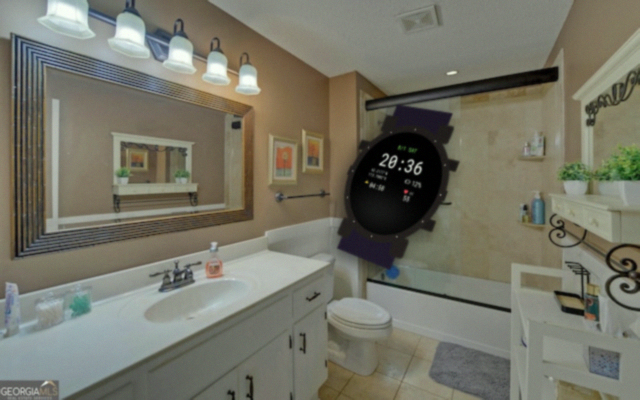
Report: 20:36
